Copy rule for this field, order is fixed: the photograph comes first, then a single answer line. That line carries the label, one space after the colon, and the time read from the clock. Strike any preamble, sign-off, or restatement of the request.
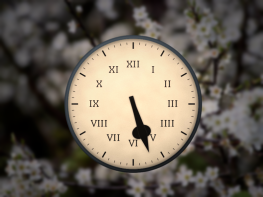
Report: 5:27
